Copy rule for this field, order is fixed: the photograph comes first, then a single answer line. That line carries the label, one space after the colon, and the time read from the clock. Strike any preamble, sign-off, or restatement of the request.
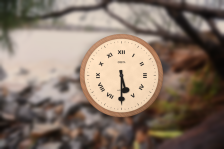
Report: 5:30
